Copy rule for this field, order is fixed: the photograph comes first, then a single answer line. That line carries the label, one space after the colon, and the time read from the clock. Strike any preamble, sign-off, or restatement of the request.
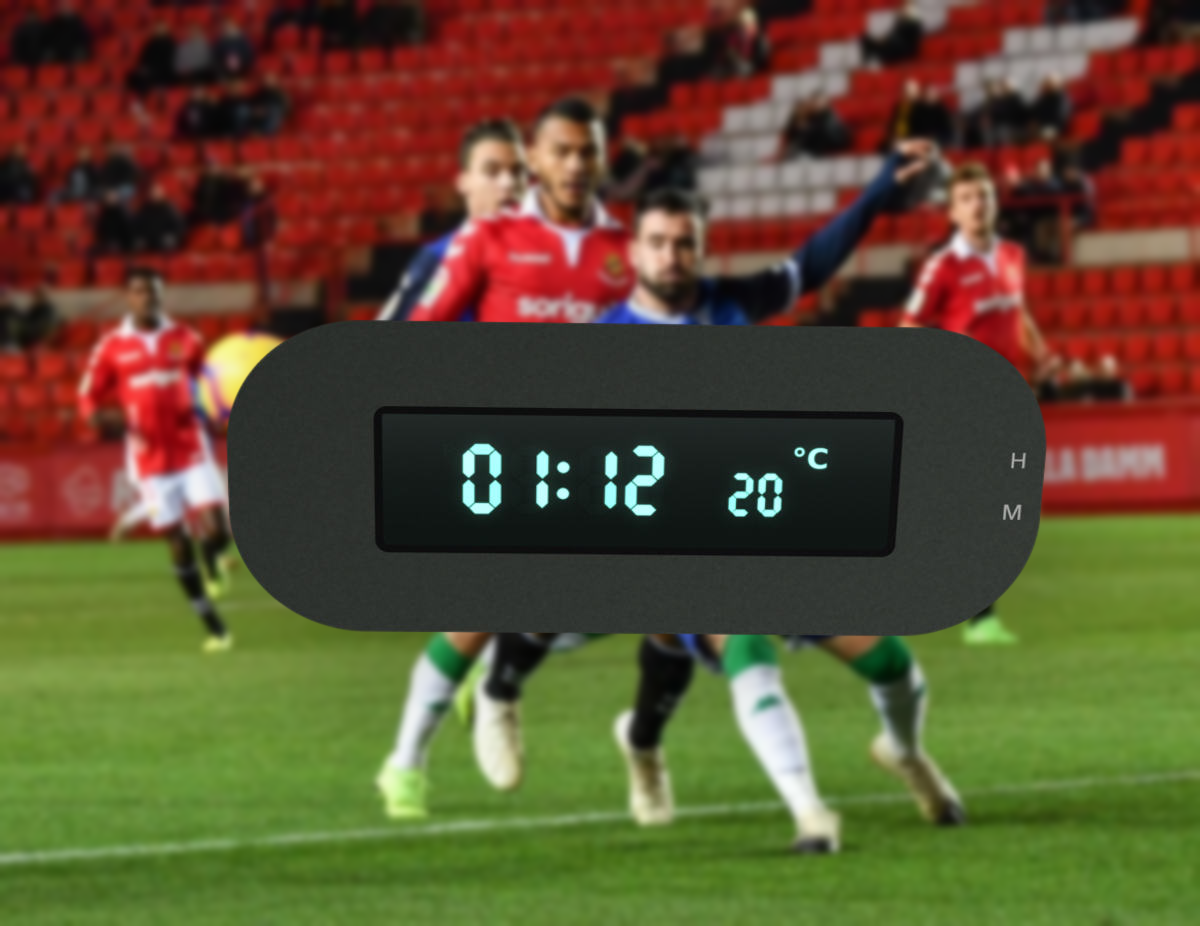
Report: 1:12
